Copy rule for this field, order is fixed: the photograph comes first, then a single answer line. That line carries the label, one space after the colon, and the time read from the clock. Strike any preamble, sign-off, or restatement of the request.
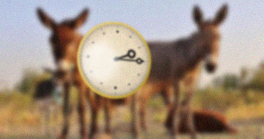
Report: 2:15
